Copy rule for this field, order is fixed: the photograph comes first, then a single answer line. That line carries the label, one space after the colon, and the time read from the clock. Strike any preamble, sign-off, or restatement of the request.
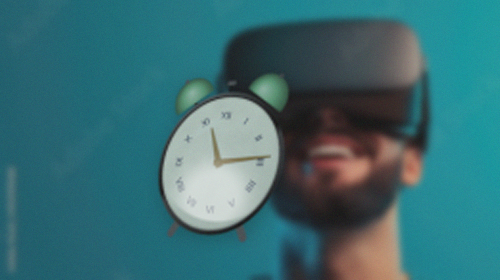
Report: 11:14
